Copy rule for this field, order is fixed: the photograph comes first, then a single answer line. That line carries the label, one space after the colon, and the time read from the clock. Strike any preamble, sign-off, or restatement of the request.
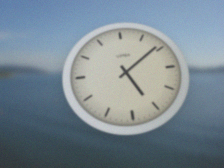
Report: 5:09
